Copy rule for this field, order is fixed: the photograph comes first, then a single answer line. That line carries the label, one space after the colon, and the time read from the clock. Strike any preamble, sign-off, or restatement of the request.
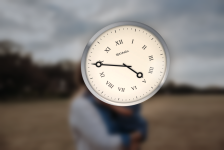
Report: 4:49
